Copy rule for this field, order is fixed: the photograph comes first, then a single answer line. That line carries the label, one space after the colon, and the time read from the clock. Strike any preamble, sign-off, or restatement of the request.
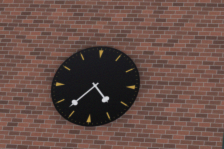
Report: 4:37
